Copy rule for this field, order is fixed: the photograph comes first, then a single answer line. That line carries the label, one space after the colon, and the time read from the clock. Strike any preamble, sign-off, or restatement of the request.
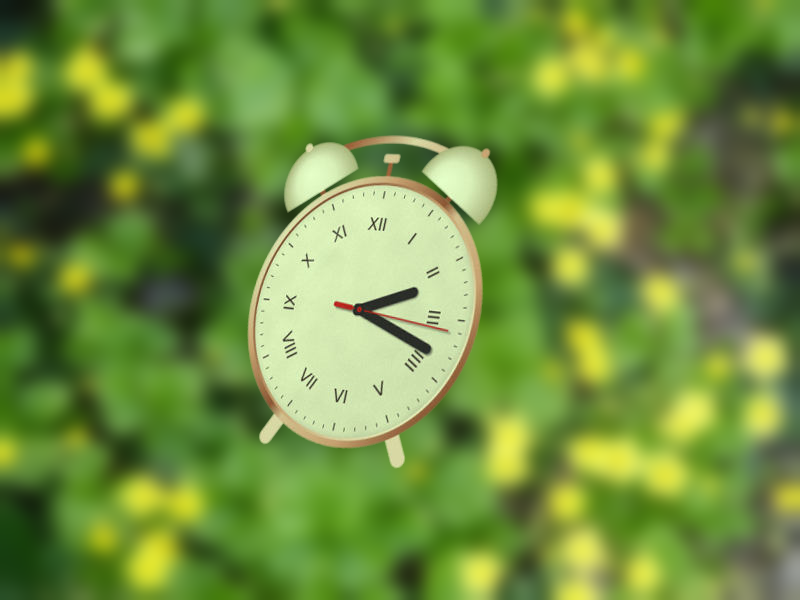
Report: 2:18:16
